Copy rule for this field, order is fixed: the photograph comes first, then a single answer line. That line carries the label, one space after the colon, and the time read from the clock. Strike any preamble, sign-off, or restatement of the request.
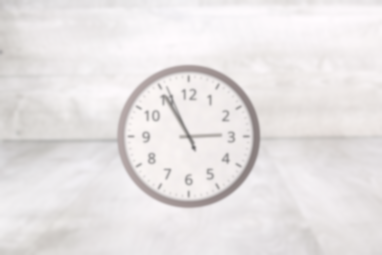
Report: 2:54:56
